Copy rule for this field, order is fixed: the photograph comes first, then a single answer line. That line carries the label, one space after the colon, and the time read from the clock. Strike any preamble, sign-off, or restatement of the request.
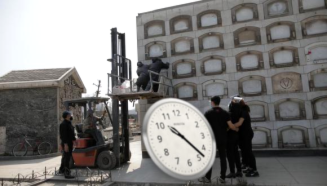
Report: 10:23
